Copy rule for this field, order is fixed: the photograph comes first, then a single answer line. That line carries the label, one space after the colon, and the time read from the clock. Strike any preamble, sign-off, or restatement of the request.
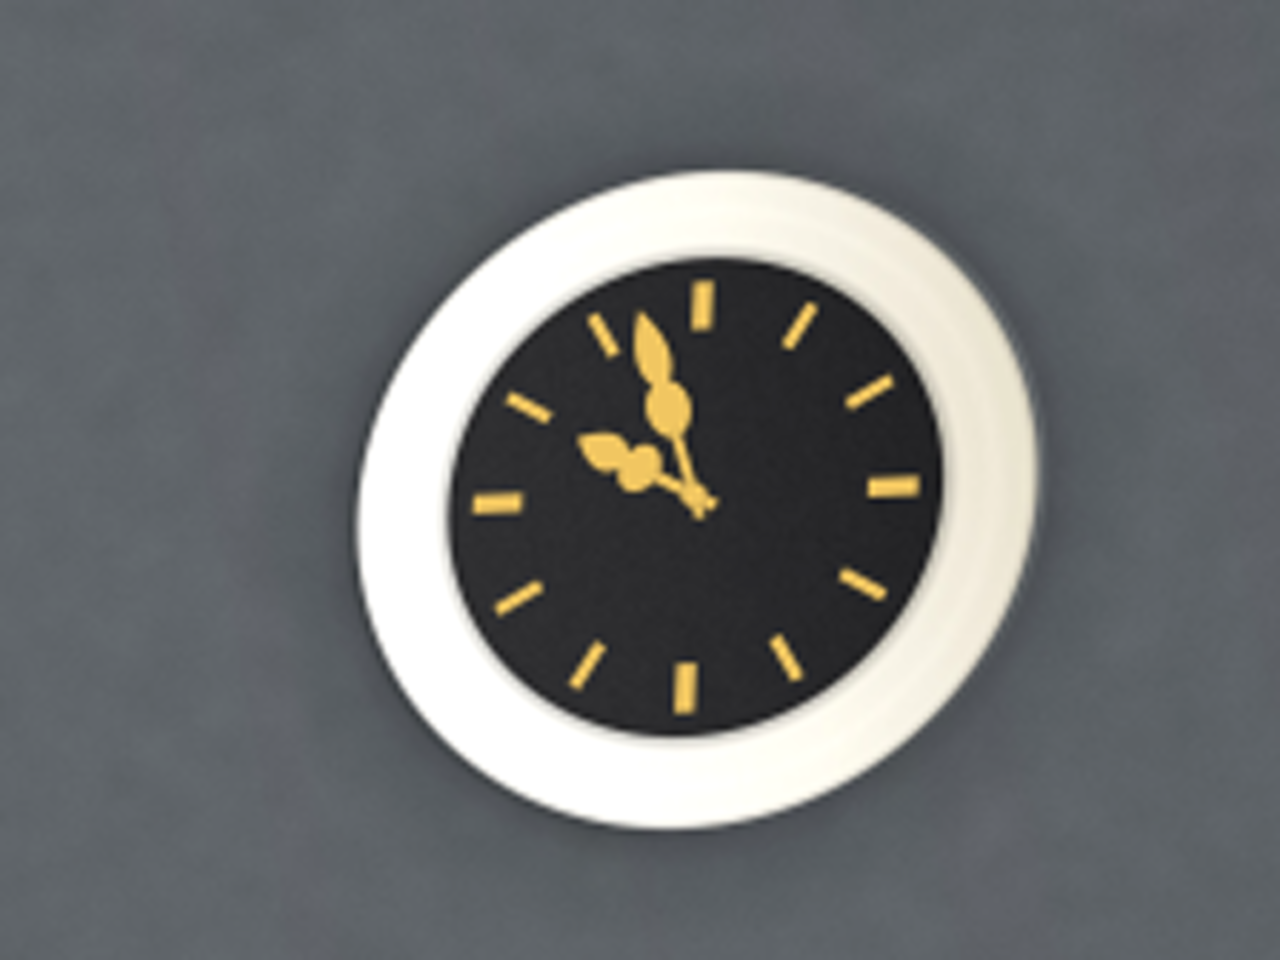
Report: 9:57
